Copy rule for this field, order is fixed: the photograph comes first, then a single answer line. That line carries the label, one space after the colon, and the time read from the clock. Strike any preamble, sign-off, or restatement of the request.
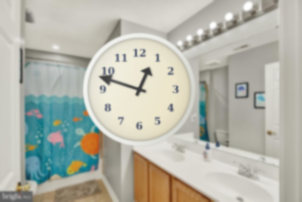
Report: 12:48
